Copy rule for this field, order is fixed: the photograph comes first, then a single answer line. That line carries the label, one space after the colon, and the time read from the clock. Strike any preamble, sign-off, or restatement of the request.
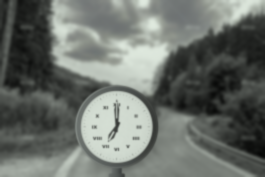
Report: 7:00
